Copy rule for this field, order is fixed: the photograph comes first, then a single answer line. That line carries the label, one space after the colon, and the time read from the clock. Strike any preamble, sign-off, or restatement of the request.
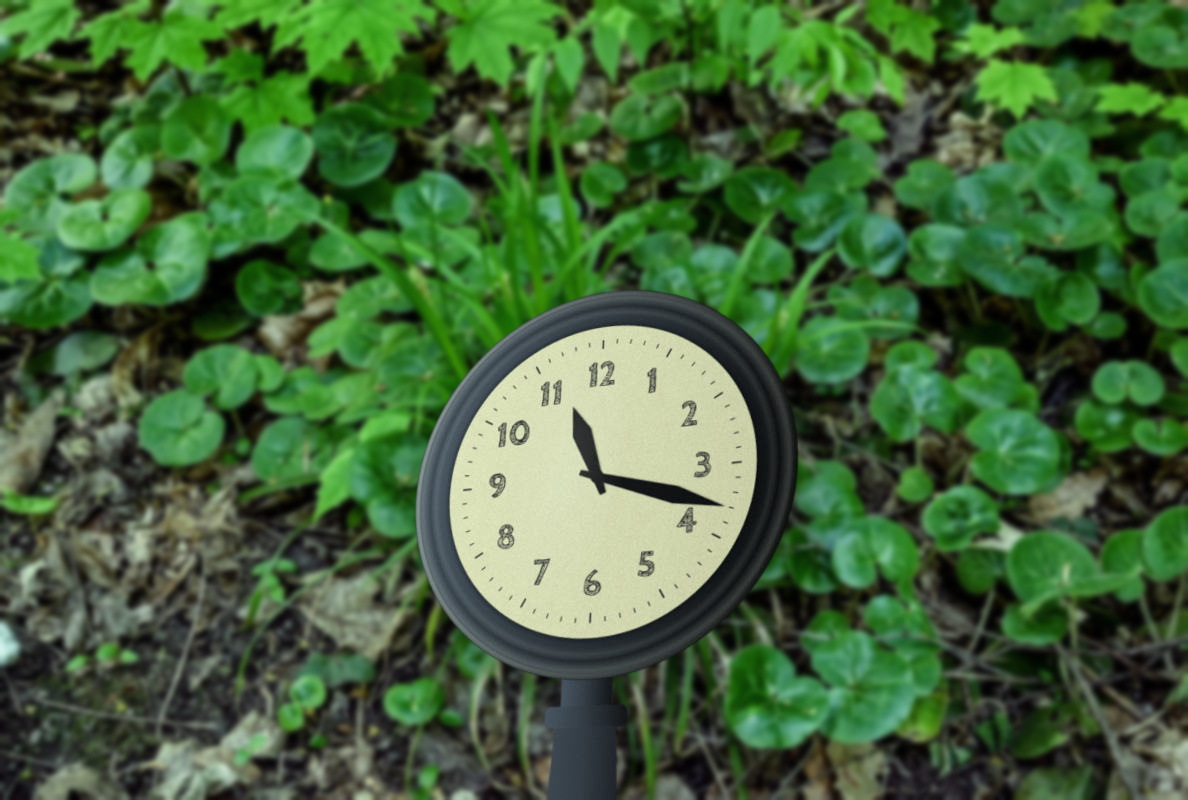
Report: 11:18
